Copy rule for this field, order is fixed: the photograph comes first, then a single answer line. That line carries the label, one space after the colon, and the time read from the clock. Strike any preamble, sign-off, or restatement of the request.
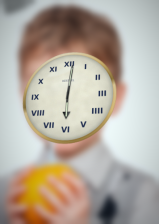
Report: 6:01
